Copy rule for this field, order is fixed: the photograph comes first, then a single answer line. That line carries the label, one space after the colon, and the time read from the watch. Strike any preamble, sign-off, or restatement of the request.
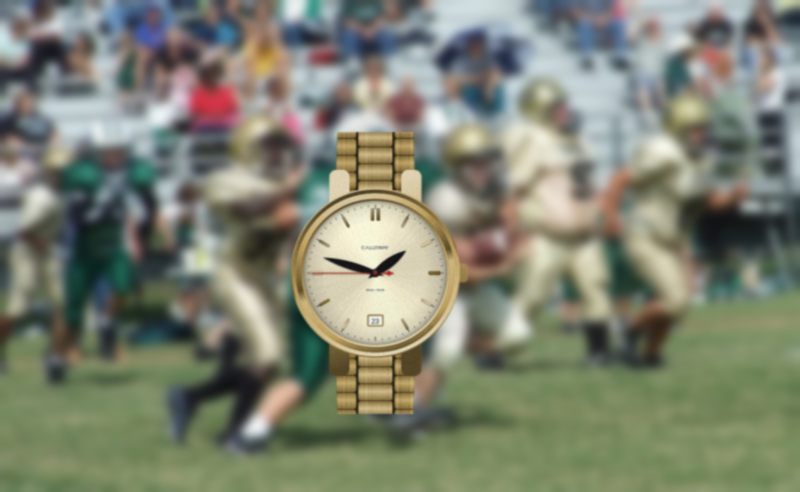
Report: 1:47:45
